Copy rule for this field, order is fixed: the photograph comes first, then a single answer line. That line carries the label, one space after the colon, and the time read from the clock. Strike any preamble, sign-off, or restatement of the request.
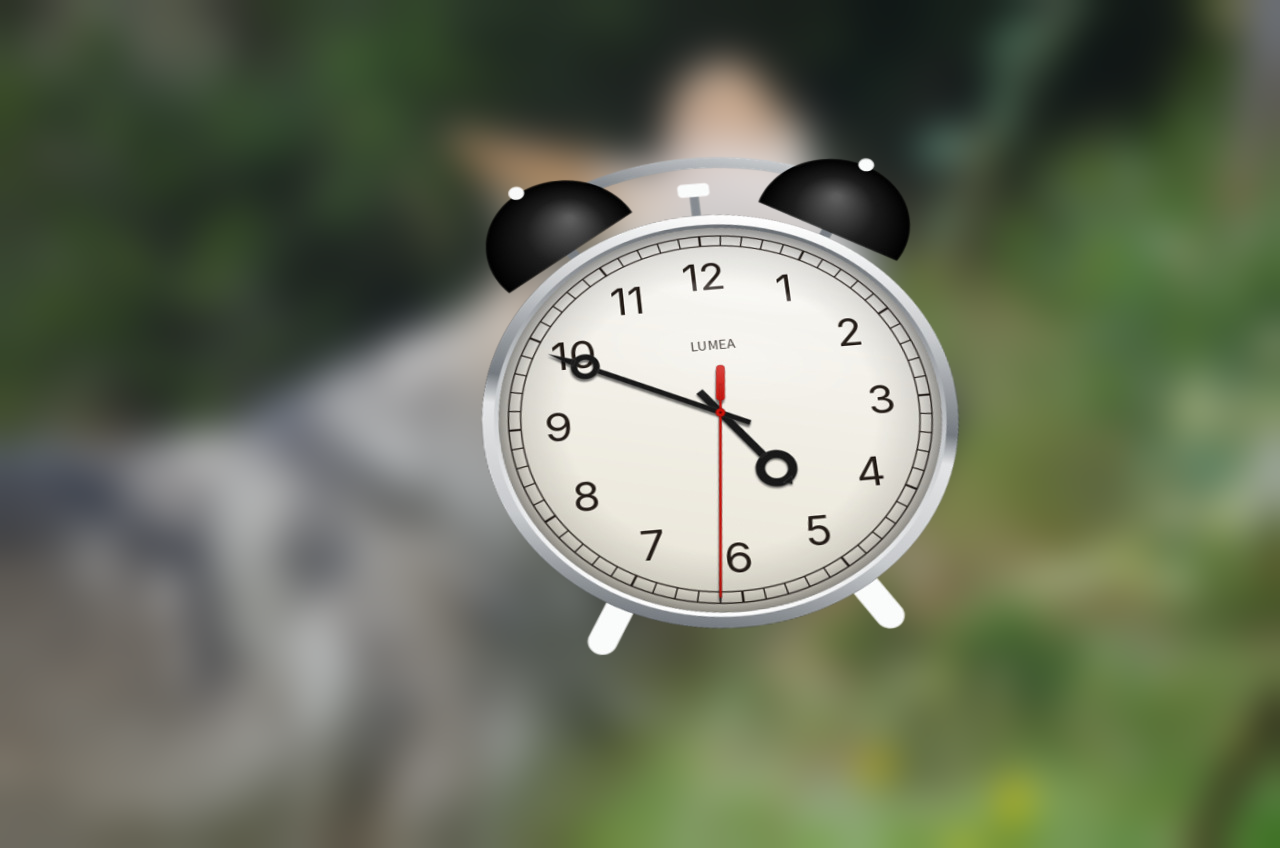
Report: 4:49:31
